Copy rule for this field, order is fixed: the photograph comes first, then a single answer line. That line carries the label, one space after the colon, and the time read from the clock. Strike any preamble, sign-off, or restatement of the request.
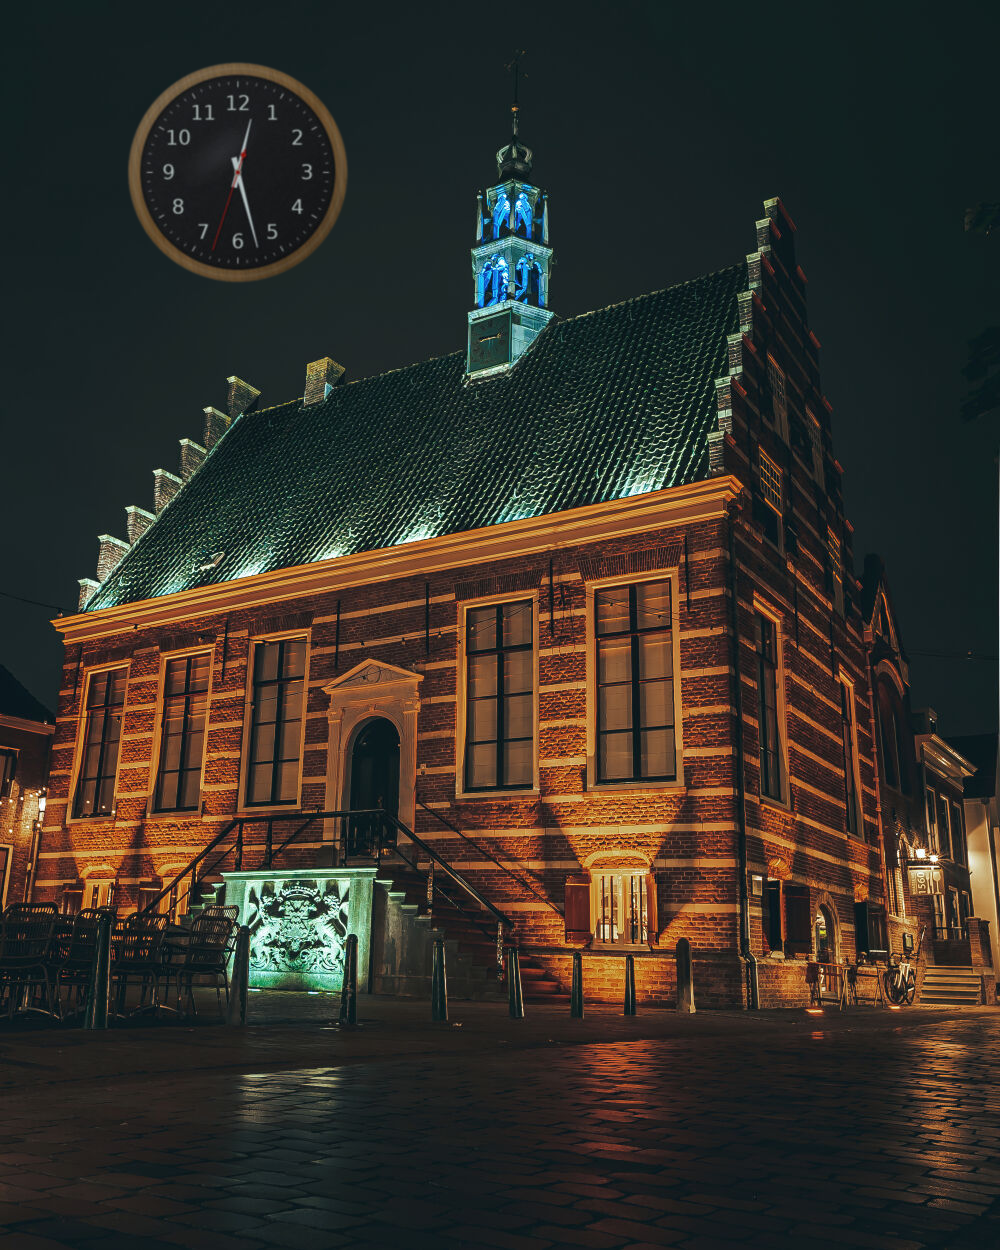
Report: 12:27:33
